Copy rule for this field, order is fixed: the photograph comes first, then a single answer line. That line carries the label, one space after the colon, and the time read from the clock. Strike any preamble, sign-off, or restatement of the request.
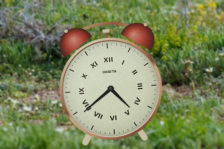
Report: 4:39
